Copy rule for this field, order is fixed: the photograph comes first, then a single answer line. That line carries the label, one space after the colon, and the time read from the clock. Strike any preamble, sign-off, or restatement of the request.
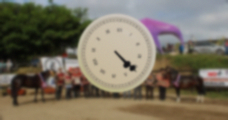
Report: 4:21
